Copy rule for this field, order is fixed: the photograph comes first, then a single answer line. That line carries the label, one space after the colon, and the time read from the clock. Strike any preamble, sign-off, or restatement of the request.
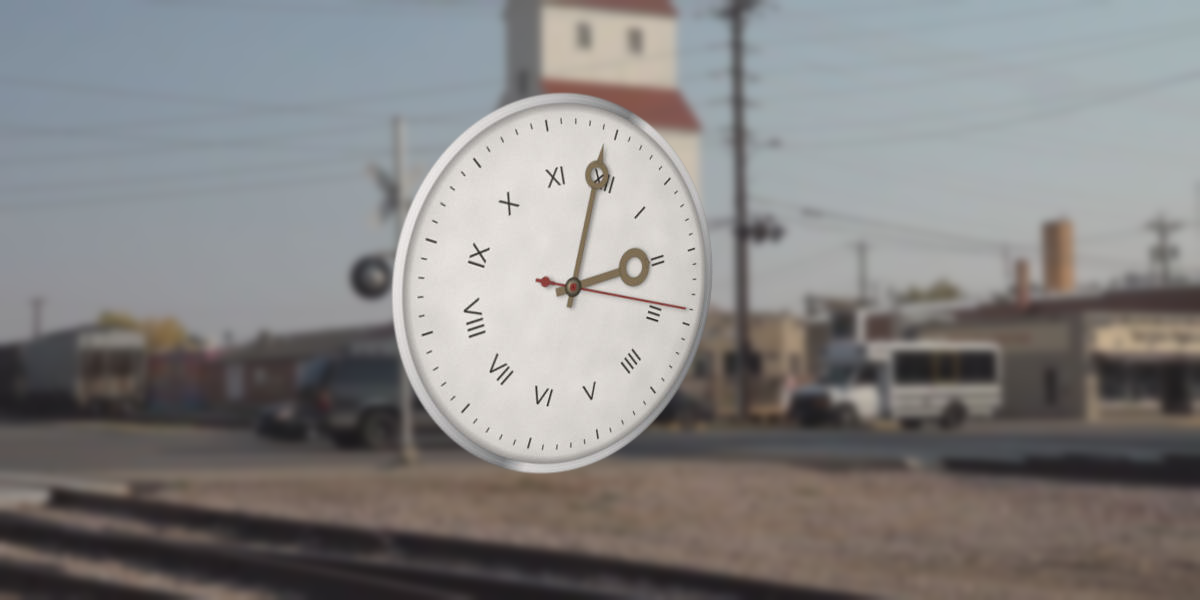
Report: 1:59:14
